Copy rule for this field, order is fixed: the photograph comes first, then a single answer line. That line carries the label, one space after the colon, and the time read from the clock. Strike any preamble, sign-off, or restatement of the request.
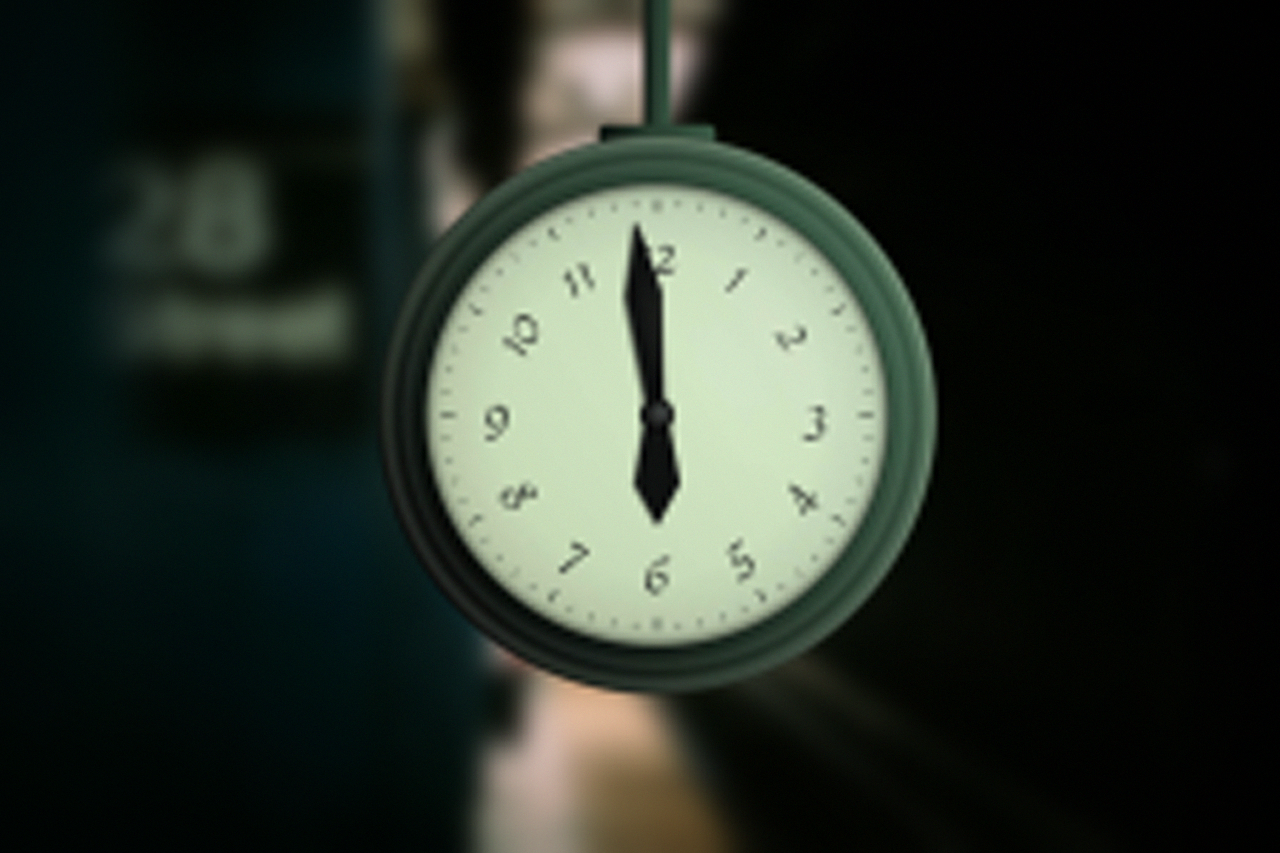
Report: 5:59
